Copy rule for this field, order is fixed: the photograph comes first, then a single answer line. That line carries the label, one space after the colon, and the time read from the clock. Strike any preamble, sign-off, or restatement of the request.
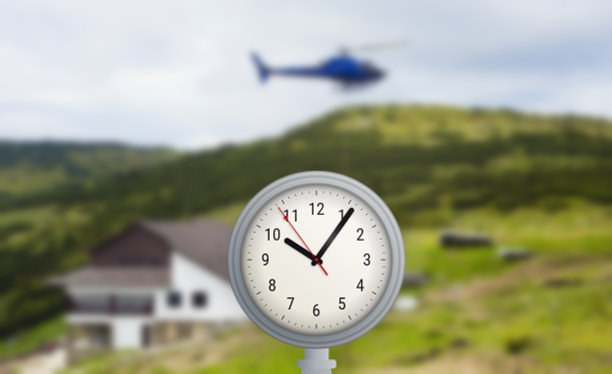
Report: 10:05:54
